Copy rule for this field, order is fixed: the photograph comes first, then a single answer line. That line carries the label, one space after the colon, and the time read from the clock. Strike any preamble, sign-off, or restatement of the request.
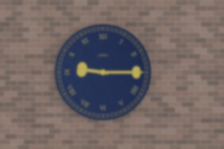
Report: 9:15
